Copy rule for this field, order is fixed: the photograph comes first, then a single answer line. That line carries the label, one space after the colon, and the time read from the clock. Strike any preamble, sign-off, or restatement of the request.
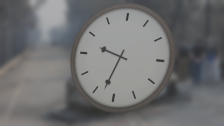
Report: 9:33
